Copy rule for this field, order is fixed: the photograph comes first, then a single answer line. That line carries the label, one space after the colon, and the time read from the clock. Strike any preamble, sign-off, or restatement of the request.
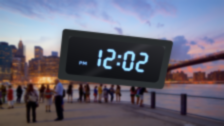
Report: 12:02
